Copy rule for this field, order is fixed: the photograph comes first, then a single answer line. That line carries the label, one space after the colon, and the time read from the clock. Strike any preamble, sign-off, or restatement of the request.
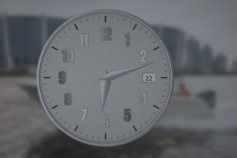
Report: 6:12
